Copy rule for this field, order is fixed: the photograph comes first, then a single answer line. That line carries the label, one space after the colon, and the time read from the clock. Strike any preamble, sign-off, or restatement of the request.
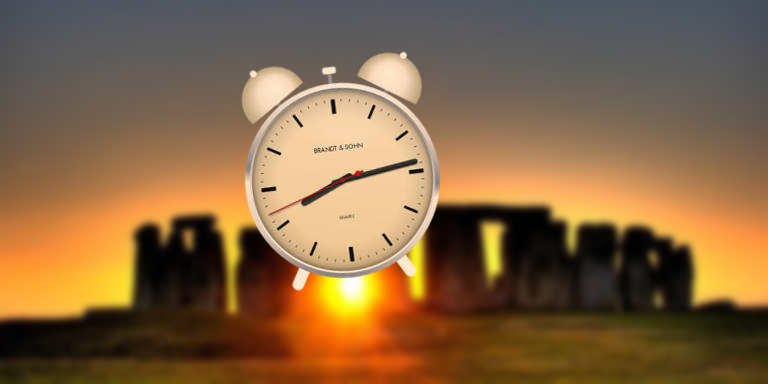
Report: 8:13:42
